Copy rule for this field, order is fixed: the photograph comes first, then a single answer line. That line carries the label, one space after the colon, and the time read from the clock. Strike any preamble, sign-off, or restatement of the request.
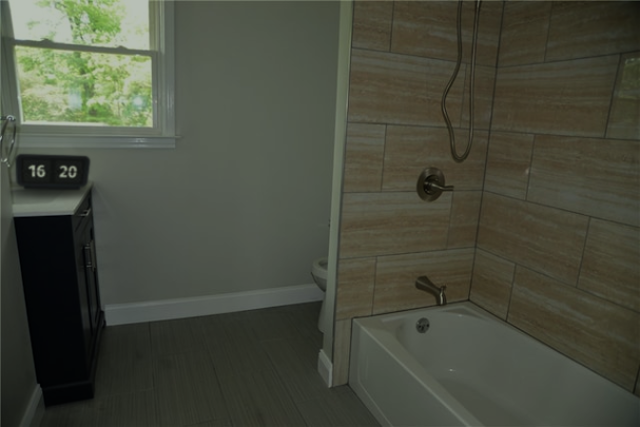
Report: 16:20
